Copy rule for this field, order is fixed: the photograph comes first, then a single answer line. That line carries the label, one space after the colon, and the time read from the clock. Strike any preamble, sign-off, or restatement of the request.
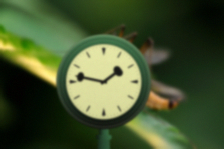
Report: 1:47
